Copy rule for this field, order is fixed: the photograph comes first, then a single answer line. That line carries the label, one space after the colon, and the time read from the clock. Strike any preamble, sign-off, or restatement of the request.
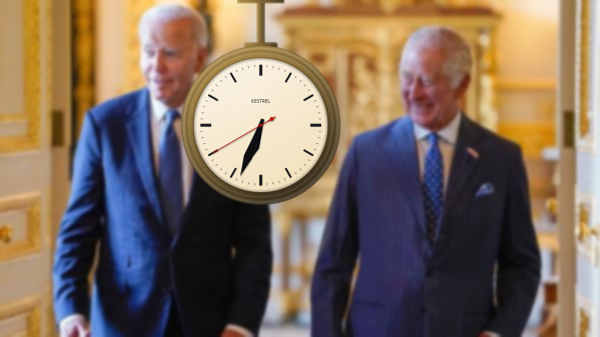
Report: 6:33:40
